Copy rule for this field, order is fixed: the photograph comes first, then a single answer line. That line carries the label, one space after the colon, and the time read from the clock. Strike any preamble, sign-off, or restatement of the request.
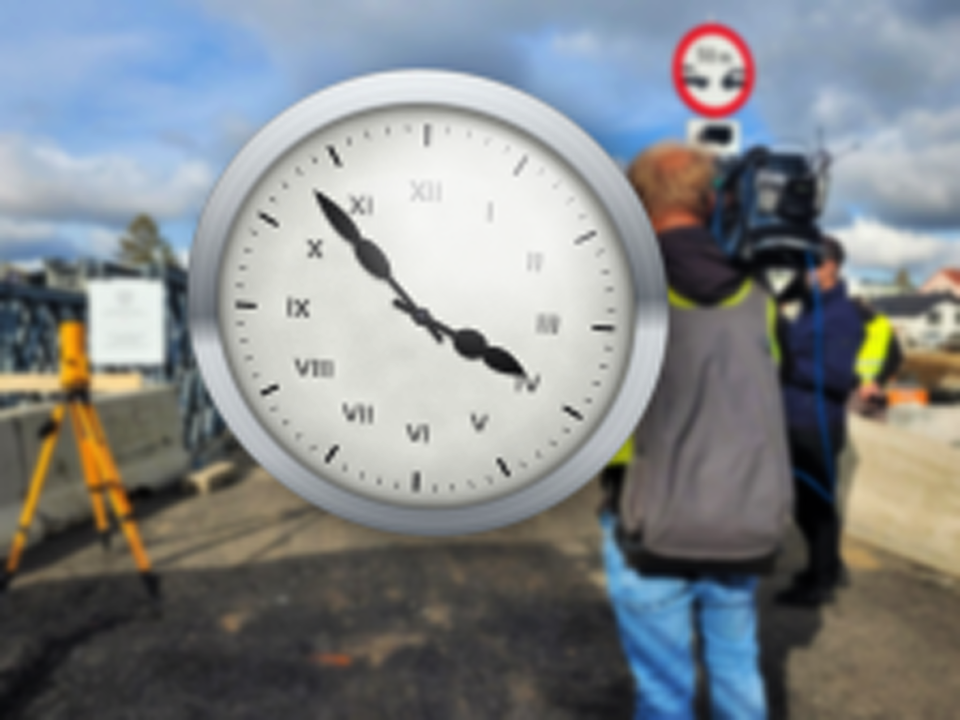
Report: 3:53
